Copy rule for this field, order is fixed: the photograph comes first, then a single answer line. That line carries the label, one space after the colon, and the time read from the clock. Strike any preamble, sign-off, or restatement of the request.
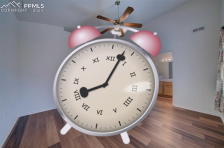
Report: 8:03
